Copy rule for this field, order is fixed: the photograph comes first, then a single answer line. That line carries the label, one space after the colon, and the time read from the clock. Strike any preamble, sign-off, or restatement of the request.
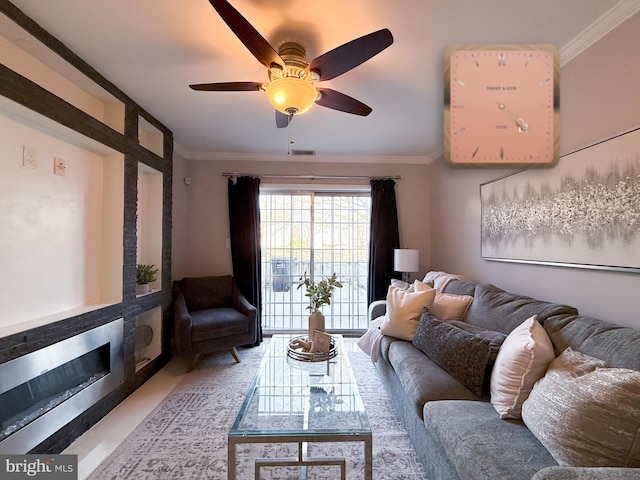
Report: 4:22
